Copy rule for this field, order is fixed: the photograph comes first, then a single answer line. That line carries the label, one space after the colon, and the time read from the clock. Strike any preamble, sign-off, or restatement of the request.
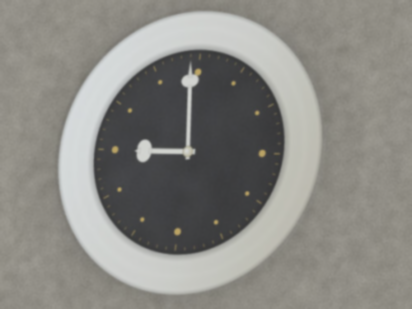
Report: 8:59
